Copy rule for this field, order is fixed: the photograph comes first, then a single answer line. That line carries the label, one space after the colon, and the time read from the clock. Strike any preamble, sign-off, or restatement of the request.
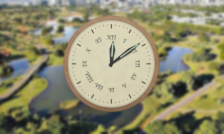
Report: 12:09
